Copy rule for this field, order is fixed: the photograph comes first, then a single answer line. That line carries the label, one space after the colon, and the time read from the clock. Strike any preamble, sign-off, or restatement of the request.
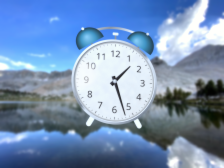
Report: 1:27
